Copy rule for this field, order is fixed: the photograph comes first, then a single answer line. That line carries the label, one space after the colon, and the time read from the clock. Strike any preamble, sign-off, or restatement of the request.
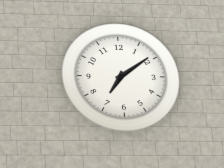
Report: 7:09
